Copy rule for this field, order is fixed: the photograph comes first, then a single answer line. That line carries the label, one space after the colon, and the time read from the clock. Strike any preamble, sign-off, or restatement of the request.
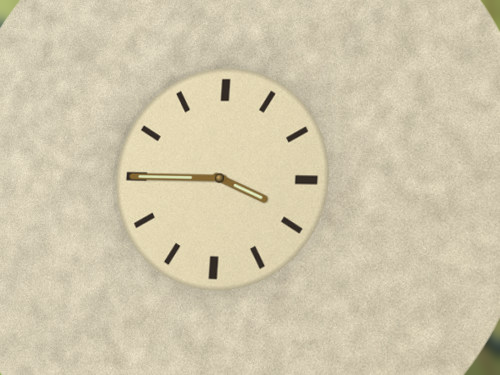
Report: 3:45
